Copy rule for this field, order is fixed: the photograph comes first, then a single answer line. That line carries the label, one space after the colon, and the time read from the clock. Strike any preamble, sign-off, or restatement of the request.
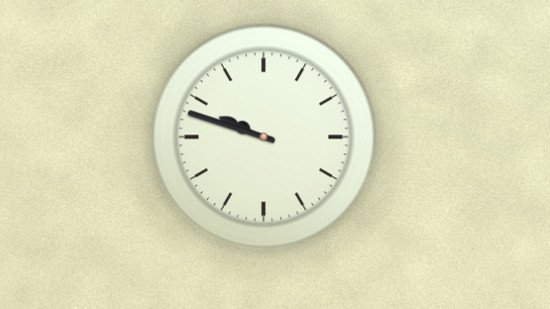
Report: 9:48
